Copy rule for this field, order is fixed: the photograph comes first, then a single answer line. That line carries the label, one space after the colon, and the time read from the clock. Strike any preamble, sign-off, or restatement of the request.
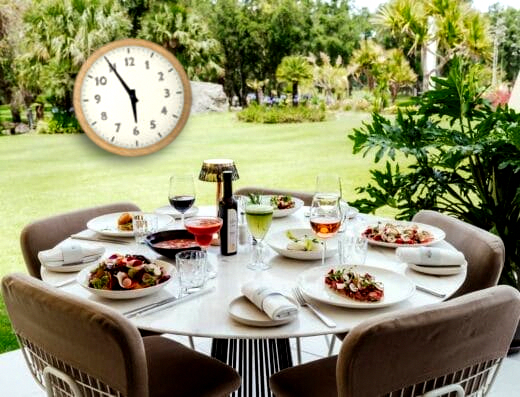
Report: 5:55
